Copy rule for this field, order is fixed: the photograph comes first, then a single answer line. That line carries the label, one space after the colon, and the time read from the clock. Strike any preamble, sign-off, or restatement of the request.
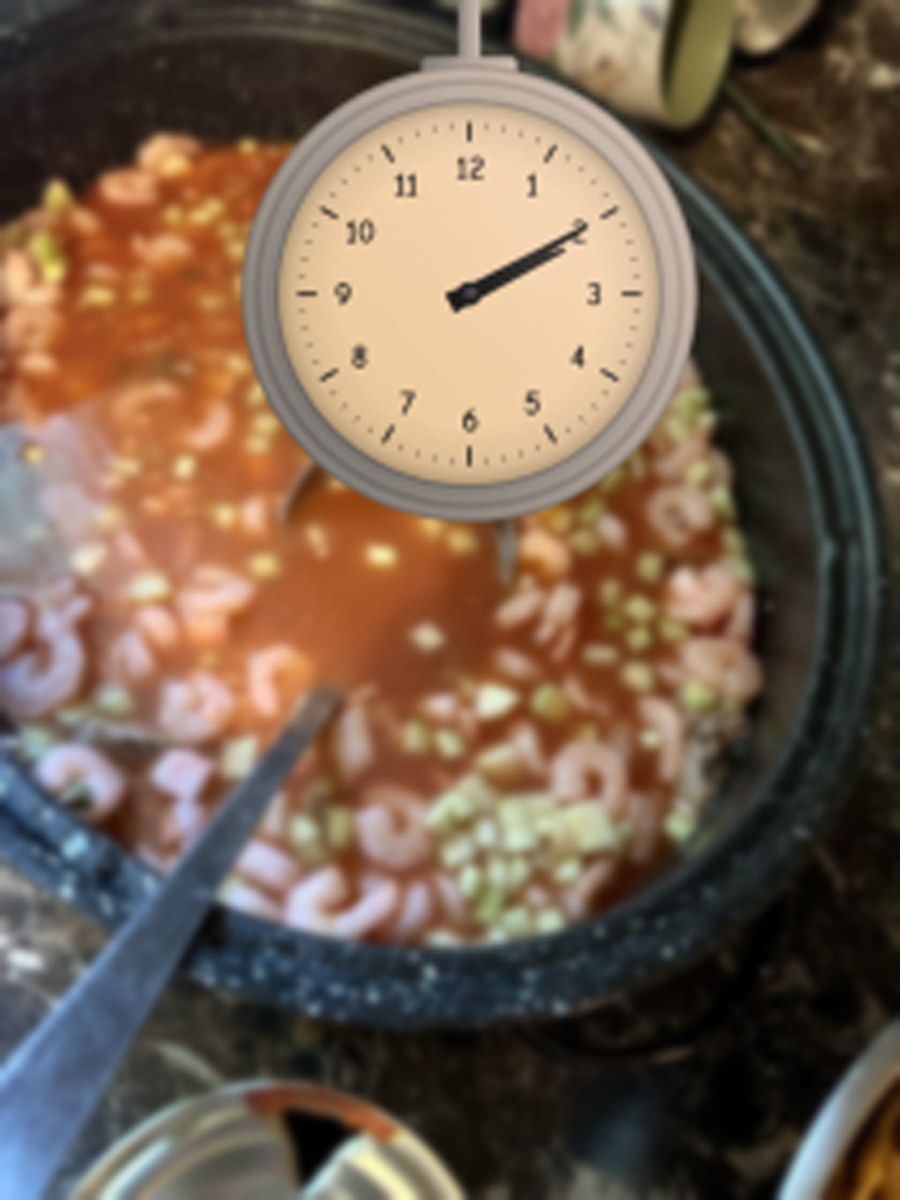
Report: 2:10
